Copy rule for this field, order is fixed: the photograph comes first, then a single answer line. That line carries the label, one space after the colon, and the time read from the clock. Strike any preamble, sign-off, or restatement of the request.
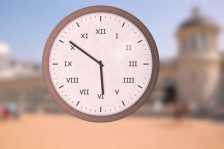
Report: 5:51
